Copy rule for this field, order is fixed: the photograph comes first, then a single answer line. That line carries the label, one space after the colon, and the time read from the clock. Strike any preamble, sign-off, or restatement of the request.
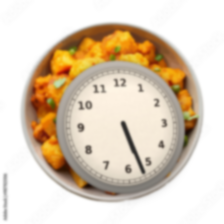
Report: 5:27
